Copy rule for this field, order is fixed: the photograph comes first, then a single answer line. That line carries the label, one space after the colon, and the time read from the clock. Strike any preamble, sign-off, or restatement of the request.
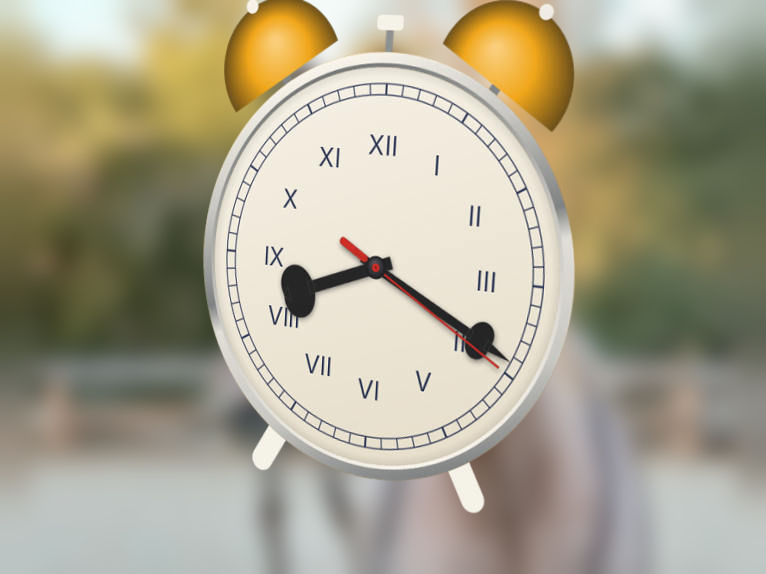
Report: 8:19:20
